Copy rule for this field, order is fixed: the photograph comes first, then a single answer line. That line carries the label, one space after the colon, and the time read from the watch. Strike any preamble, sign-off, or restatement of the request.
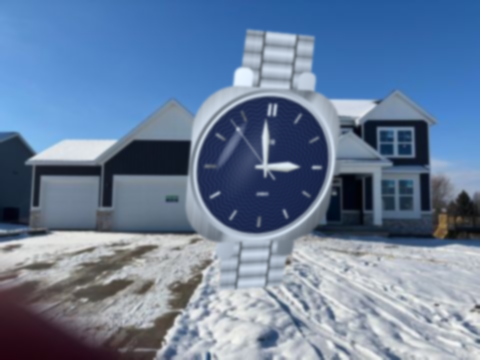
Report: 2:58:53
